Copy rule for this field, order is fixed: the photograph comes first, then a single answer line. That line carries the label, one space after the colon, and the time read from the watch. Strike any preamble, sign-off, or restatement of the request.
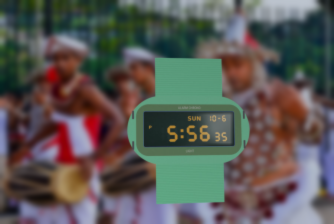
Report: 5:56:35
